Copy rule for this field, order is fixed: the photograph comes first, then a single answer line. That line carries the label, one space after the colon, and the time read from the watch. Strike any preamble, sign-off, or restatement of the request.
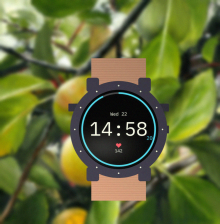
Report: 14:58
